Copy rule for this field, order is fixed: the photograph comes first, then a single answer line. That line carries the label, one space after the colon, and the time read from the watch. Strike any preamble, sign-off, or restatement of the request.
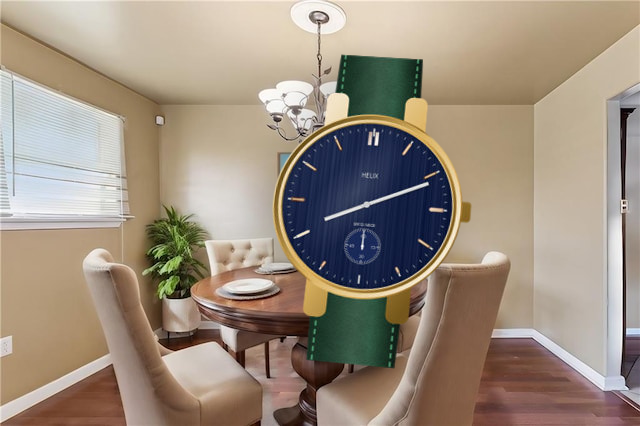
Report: 8:11
